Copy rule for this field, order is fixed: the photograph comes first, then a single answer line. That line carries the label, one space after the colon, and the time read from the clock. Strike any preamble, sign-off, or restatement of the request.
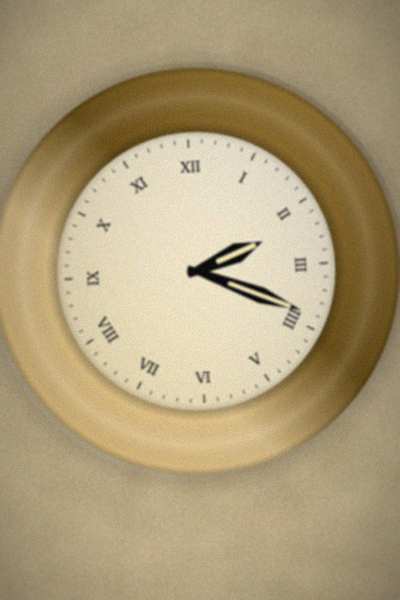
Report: 2:19
